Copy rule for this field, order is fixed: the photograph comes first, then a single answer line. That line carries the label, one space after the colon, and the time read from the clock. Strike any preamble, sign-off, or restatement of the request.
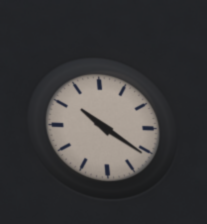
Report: 10:21
